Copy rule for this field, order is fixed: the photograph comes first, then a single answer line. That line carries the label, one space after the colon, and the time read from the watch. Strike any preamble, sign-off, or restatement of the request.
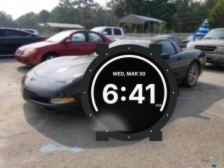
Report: 6:41
